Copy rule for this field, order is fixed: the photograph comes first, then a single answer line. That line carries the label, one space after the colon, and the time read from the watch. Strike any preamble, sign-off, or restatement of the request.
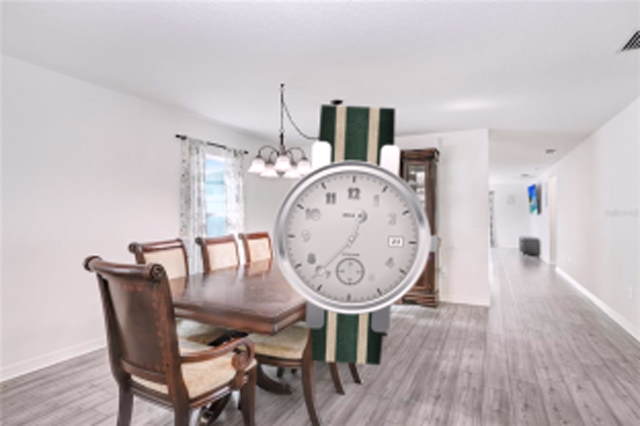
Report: 12:37
